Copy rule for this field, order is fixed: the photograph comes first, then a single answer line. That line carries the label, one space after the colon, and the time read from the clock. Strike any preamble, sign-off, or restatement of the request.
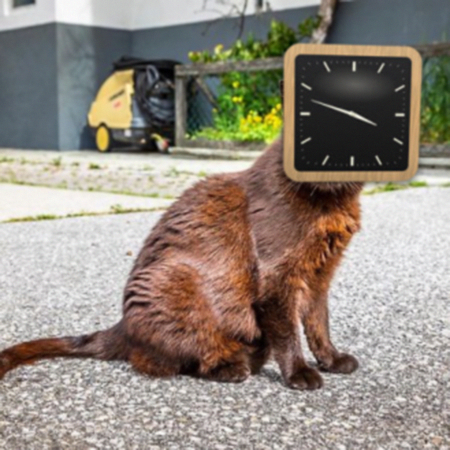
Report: 3:48
